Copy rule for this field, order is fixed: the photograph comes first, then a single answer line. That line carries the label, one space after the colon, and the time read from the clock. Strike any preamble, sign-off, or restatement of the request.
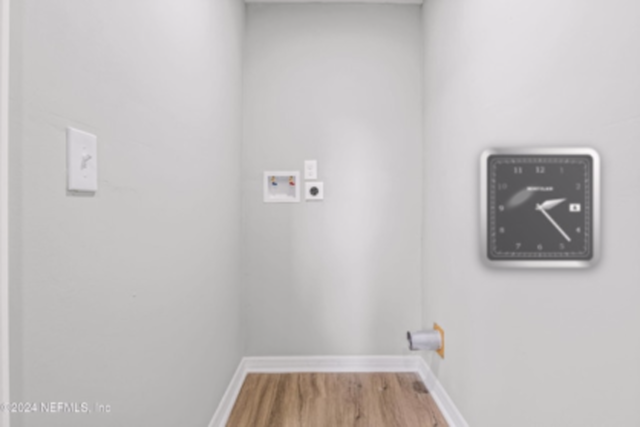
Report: 2:23
